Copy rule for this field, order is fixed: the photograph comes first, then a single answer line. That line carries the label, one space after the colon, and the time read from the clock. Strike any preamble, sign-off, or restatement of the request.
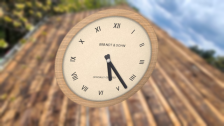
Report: 5:23
